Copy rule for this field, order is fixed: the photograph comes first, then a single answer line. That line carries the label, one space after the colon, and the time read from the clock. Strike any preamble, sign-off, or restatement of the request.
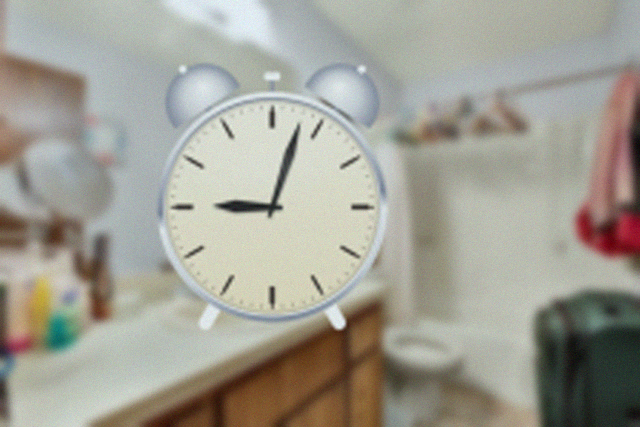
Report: 9:03
